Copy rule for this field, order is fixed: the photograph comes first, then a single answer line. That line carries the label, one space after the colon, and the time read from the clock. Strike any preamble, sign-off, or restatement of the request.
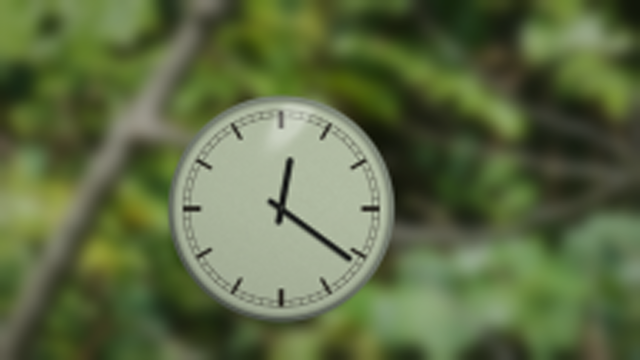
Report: 12:21
